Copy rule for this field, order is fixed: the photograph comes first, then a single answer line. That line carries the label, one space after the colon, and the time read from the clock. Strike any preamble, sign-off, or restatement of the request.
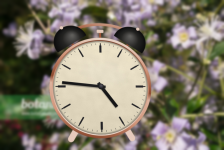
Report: 4:46
